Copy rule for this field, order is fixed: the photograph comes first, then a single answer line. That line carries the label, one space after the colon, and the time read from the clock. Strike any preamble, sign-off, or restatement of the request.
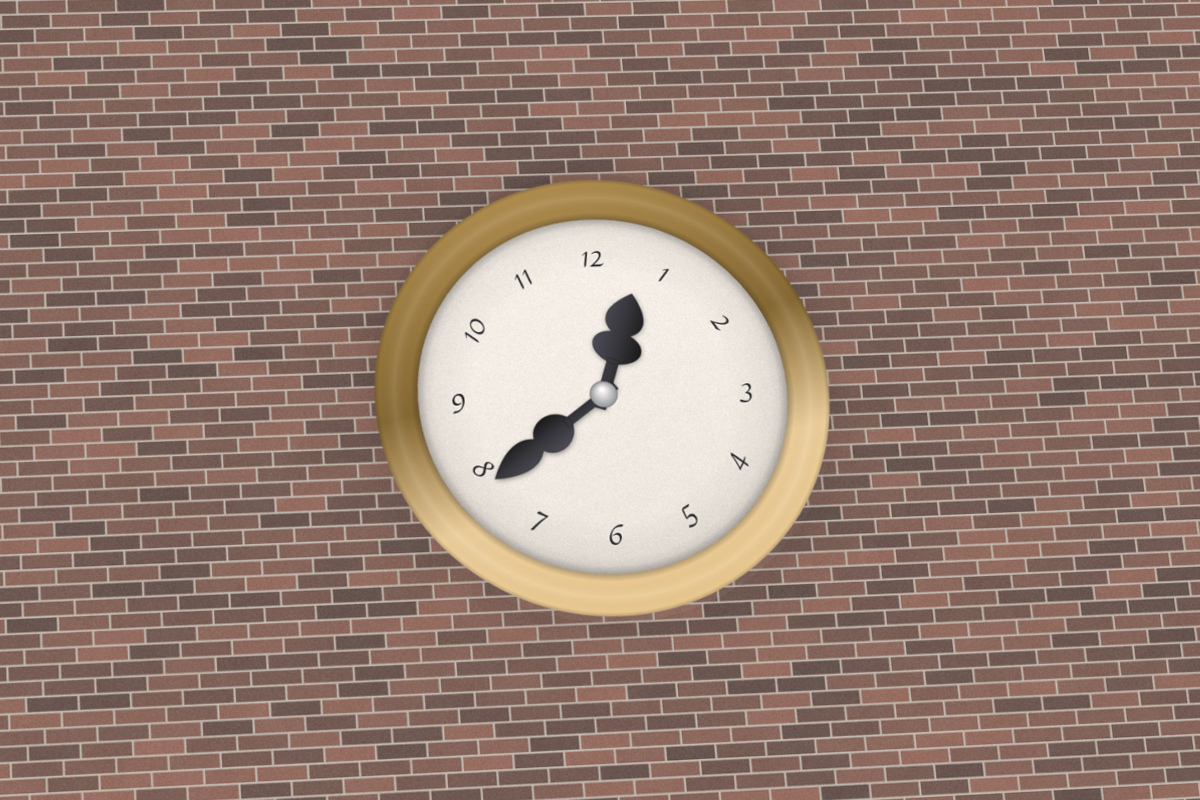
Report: 12:39
